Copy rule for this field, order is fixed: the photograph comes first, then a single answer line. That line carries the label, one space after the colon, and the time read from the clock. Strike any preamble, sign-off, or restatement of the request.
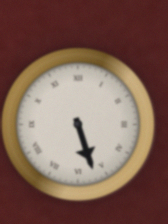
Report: 5:27
